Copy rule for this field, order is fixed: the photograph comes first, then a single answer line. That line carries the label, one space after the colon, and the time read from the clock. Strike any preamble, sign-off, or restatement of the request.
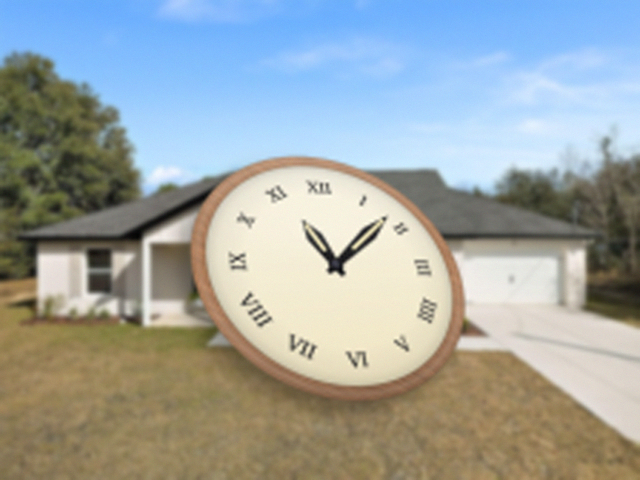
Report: 11:08
